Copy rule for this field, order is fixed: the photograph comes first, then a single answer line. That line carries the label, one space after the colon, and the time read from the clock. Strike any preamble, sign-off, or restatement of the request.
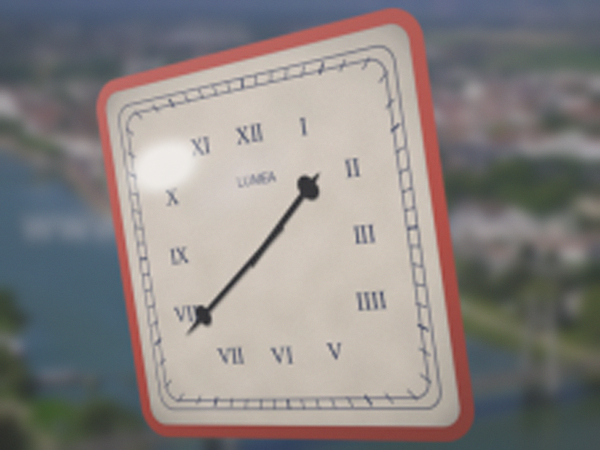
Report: 1:39
